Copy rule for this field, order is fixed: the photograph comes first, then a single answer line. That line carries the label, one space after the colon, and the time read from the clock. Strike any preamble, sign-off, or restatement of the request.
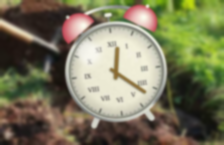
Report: 12:22
